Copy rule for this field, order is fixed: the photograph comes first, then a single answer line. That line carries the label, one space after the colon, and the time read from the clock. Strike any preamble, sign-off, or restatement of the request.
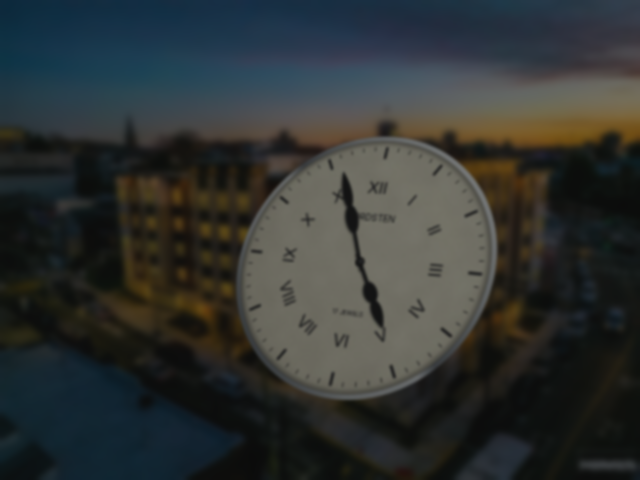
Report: 4:56
